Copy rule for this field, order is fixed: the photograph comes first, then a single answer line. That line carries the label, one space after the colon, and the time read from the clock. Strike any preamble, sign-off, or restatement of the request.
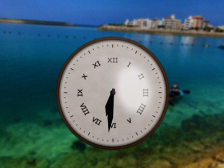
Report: 6:31
